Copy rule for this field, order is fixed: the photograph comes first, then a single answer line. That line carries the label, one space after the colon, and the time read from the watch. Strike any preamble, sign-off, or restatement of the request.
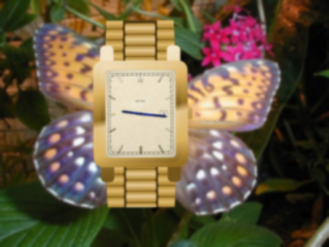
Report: 9:16
